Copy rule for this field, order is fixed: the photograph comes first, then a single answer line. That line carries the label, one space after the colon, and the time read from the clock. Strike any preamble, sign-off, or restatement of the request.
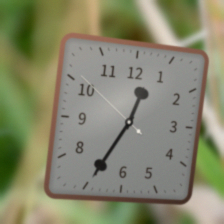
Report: 12:34:51
